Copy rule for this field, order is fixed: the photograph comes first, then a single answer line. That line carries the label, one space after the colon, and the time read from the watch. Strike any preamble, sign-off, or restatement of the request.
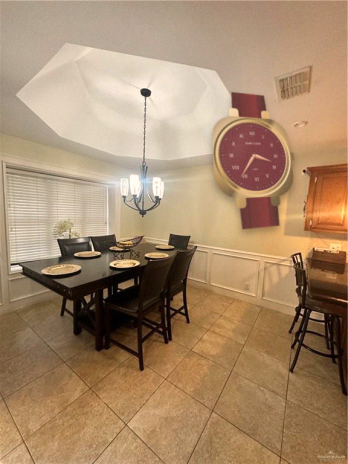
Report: 3:36
